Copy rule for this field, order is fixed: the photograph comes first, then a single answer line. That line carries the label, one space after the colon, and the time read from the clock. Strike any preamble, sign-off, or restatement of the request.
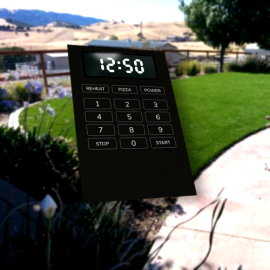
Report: 12:50
